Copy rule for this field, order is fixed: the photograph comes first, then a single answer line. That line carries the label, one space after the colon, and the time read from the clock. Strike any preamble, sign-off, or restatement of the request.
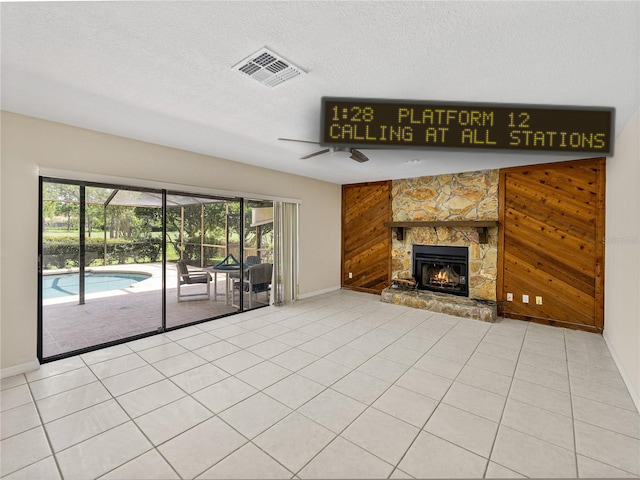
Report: 1:28
